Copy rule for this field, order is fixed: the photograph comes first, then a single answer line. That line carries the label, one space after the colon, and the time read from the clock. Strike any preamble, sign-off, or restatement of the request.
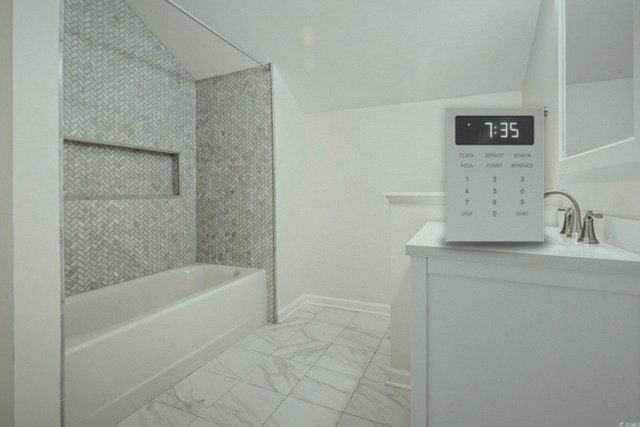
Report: 7:35
